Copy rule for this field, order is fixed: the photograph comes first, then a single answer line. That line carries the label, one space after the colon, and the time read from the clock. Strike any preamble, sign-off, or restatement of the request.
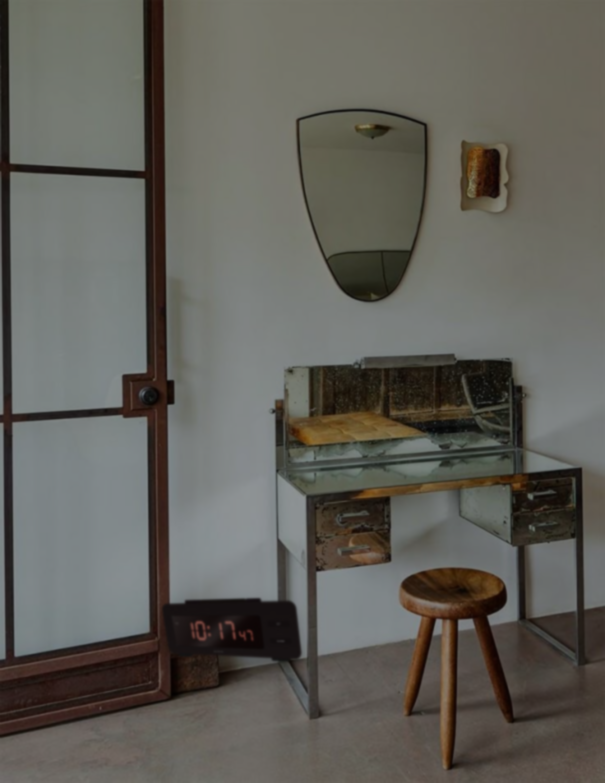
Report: 10:17
